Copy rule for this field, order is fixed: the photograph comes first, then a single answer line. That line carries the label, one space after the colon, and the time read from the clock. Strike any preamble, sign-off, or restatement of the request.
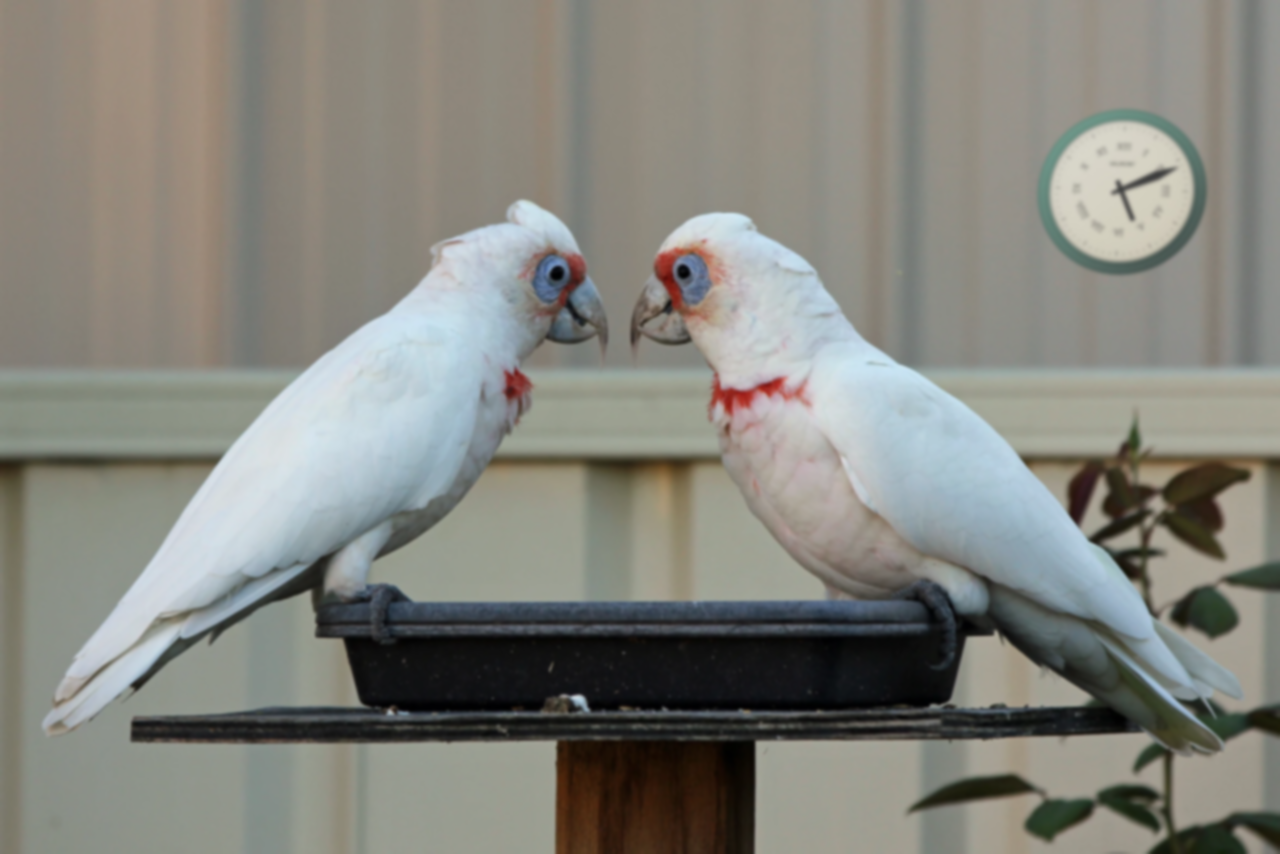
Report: 5:11
